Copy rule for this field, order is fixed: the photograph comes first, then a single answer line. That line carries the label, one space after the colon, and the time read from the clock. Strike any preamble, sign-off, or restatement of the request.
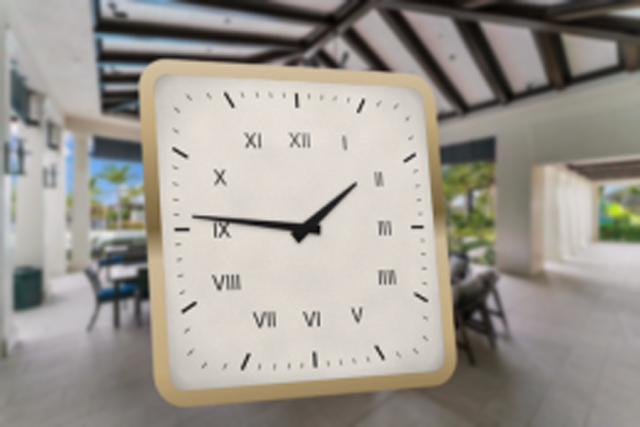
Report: 1:46
